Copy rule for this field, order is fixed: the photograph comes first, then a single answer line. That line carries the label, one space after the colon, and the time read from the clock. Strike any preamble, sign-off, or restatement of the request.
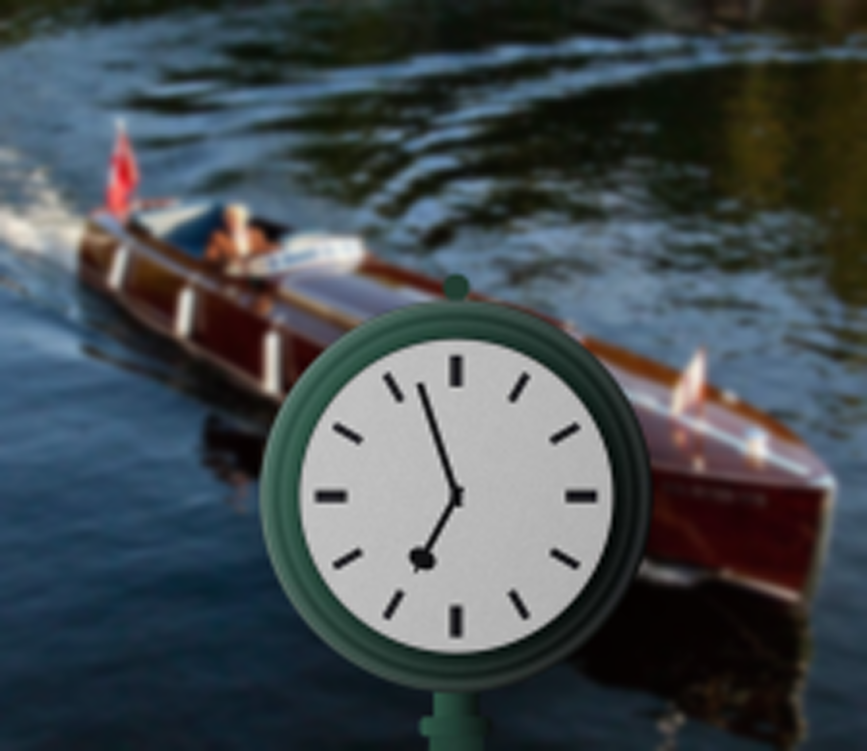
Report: 6:57
